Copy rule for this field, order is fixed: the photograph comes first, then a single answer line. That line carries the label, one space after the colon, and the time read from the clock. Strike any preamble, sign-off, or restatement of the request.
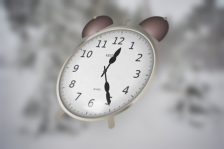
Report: 12:25
